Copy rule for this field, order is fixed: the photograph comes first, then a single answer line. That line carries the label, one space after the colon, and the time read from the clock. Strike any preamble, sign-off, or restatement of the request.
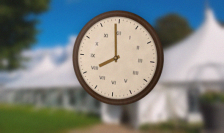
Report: 7:59
